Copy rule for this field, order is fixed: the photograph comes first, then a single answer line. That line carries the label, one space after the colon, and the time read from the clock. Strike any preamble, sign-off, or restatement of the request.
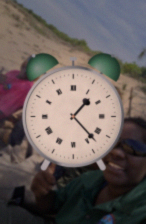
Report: 1:23
